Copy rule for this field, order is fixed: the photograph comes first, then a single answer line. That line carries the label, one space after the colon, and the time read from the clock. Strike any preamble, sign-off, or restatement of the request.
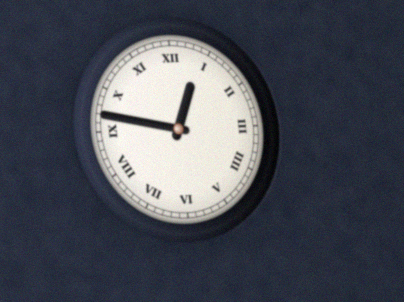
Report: 12:47
